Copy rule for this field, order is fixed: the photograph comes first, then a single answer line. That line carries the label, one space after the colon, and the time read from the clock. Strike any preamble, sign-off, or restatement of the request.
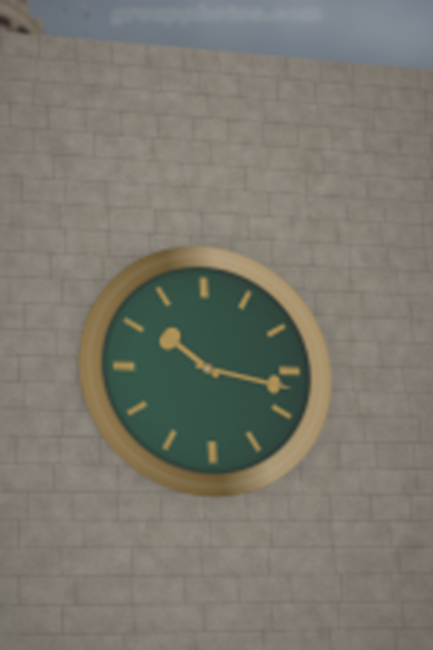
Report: 10:17
